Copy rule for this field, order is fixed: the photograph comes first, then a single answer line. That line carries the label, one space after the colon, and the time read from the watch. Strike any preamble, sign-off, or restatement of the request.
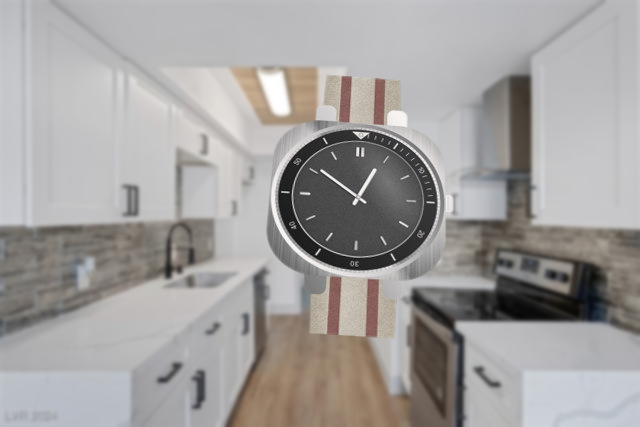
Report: 12:51
